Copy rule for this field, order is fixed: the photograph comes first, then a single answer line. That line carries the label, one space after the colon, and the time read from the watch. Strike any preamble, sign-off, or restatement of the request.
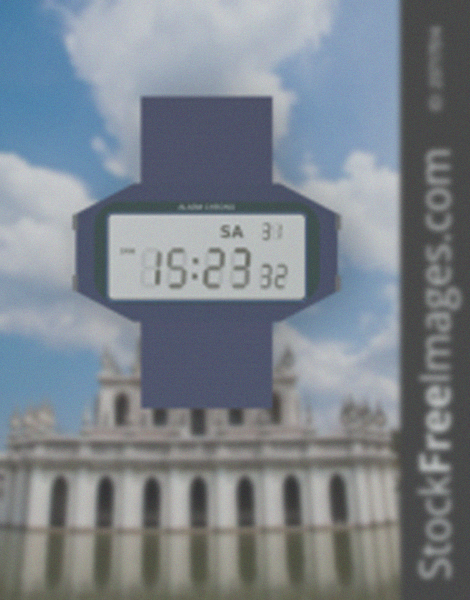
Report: 15:23:32
